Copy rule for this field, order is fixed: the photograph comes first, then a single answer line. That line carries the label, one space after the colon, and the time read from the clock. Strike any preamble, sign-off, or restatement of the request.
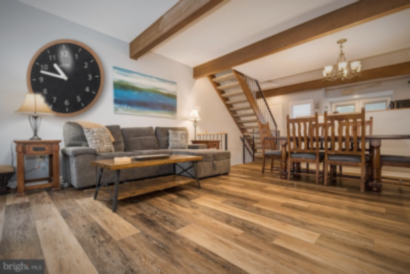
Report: 10:48
